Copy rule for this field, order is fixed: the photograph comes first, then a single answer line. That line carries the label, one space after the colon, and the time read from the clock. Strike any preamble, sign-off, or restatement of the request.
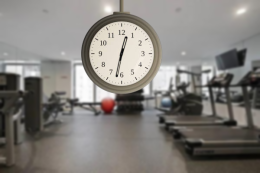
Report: 12:32
